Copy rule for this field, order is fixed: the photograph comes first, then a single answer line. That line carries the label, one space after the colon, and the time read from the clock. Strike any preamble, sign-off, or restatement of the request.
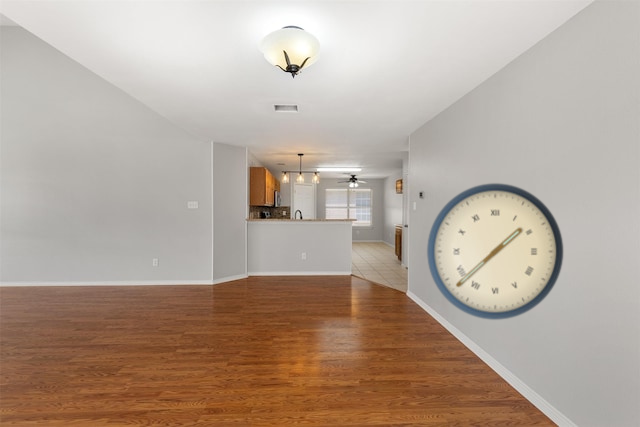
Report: 1:38
